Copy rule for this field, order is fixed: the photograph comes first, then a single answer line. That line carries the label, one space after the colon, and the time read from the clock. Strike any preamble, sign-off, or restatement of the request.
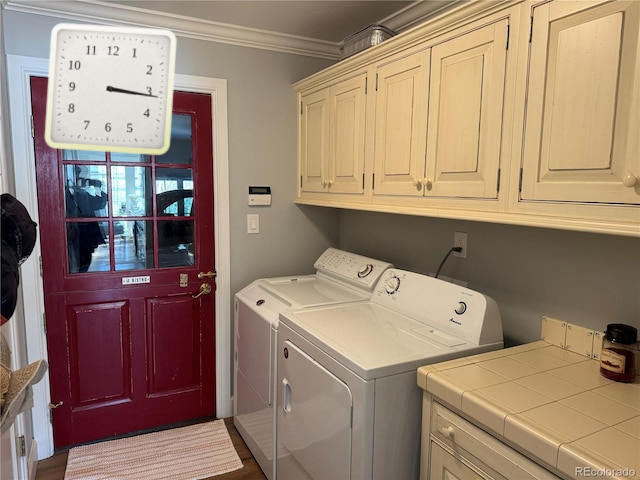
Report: 3:16
